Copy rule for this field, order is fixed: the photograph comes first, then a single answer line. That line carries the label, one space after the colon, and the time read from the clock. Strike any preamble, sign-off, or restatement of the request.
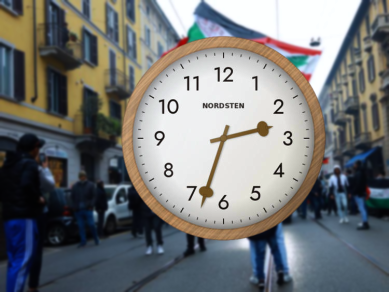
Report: 2:33
